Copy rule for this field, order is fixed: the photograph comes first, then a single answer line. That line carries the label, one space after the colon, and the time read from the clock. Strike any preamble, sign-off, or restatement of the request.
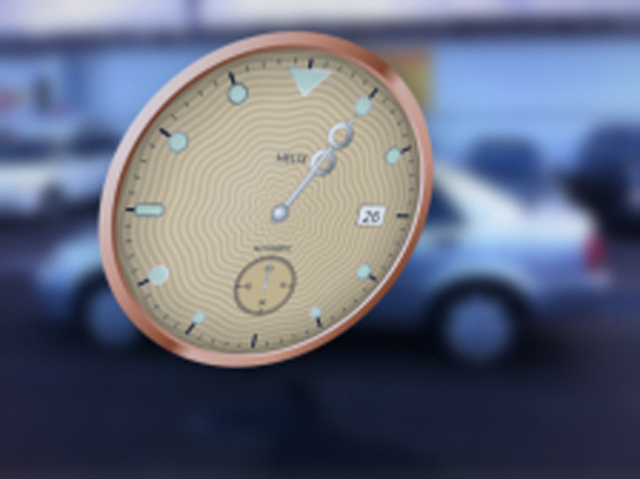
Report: 1:05
